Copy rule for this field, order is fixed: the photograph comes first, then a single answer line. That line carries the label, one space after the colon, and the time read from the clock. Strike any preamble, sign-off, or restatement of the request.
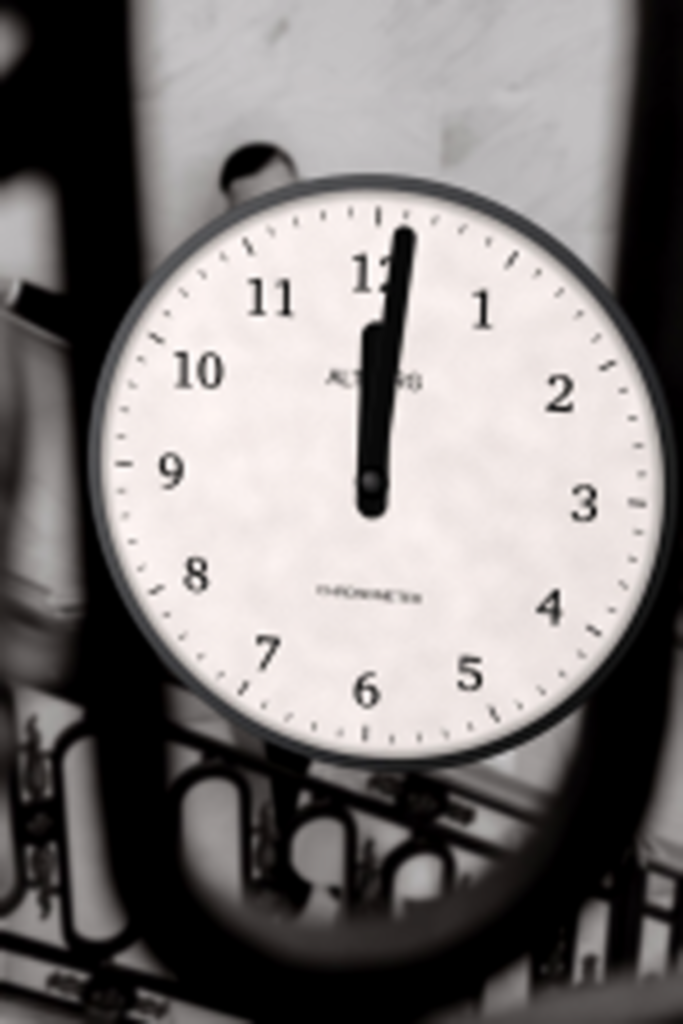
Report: 12:01
